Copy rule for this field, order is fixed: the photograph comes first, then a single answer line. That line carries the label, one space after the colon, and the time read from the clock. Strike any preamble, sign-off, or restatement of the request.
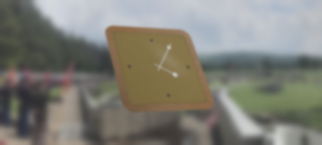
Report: 4:06
